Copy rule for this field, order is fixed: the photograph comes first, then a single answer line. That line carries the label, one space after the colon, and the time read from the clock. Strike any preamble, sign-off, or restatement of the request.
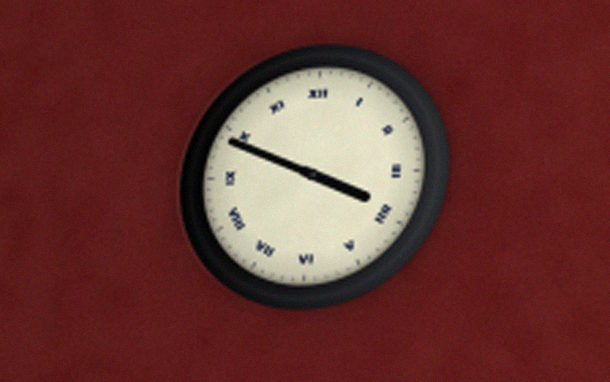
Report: 3:49
